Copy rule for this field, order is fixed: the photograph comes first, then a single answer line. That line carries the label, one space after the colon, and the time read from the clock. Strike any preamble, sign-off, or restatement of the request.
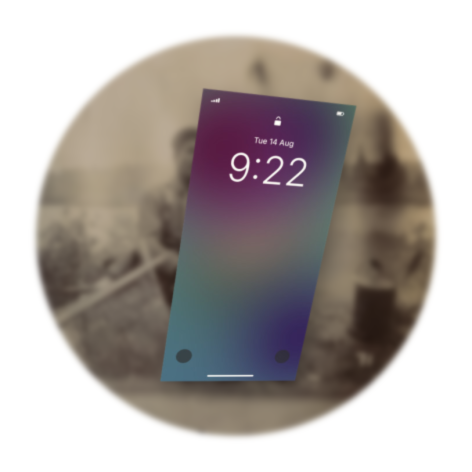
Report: 9:22
